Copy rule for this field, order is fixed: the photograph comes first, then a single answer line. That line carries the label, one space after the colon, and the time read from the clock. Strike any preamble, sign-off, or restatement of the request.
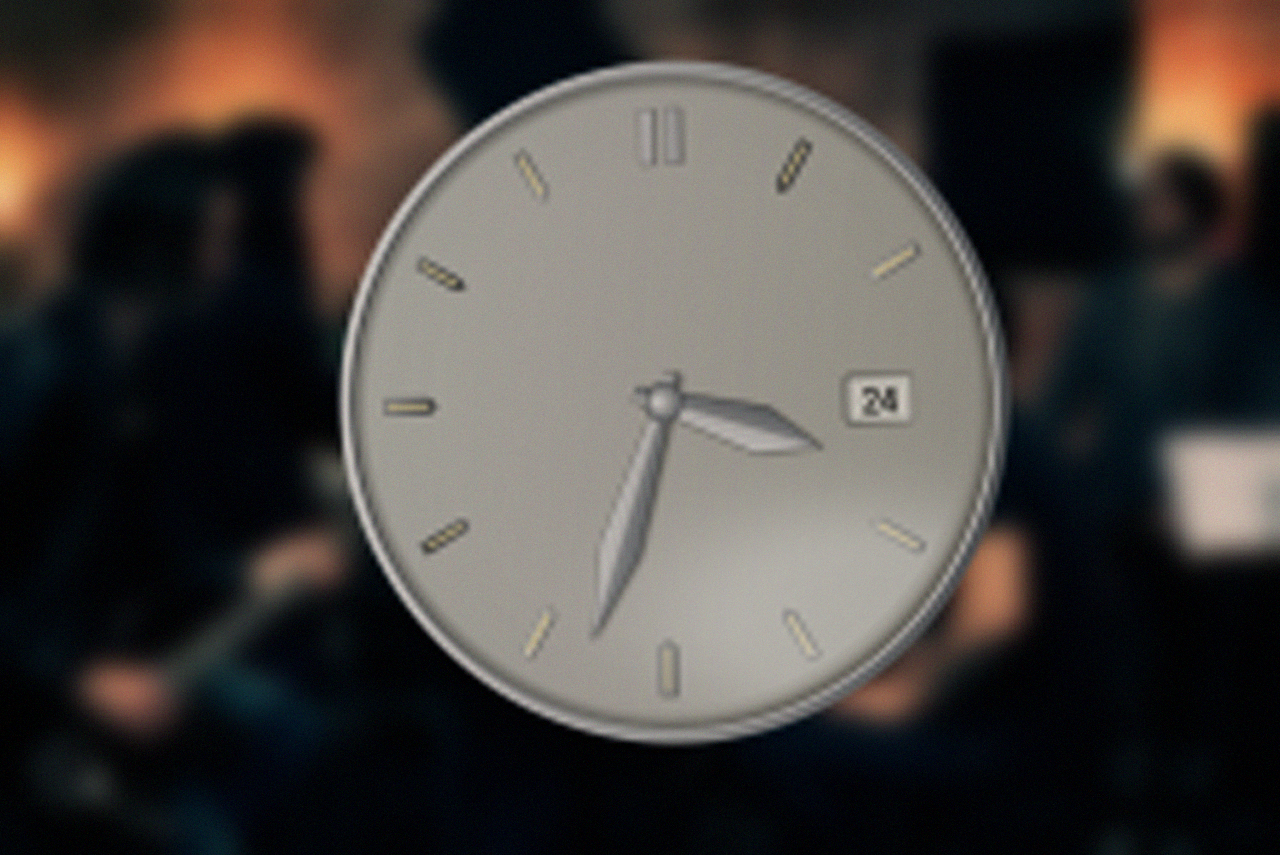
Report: 3:33
